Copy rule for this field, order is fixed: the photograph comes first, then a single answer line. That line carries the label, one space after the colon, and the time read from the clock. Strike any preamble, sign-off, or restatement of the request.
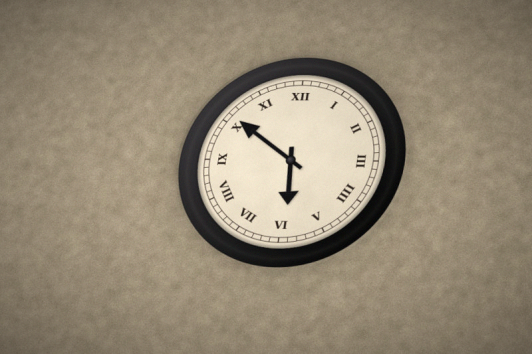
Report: 5:51
